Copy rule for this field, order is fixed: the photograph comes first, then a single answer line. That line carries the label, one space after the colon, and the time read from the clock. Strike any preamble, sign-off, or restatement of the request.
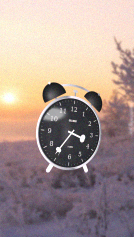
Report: 3:36
